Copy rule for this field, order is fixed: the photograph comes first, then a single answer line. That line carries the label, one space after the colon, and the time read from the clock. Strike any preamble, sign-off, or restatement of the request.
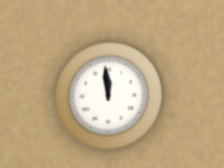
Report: 11:59
